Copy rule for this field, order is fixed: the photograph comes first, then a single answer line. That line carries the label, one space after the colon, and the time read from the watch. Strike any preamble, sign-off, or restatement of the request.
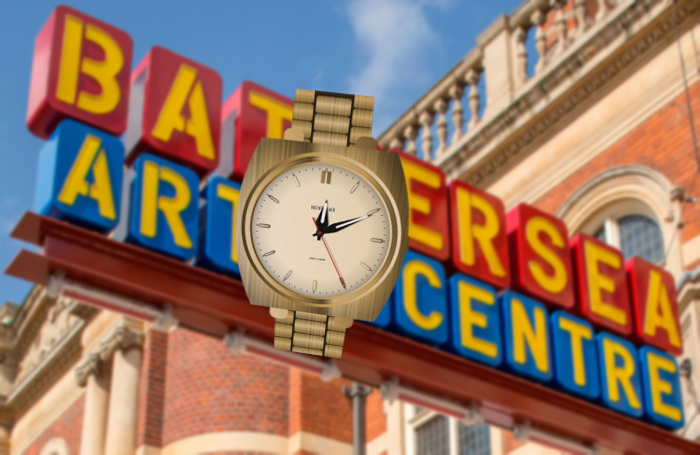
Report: 12:10:25
